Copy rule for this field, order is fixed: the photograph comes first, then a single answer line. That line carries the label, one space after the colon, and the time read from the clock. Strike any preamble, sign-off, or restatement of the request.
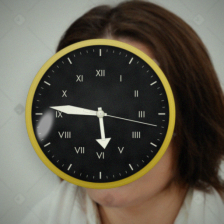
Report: 5:46:17
